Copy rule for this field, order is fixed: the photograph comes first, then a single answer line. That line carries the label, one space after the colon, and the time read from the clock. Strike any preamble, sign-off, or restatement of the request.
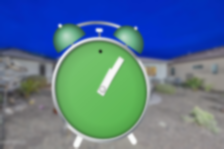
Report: 1:06
